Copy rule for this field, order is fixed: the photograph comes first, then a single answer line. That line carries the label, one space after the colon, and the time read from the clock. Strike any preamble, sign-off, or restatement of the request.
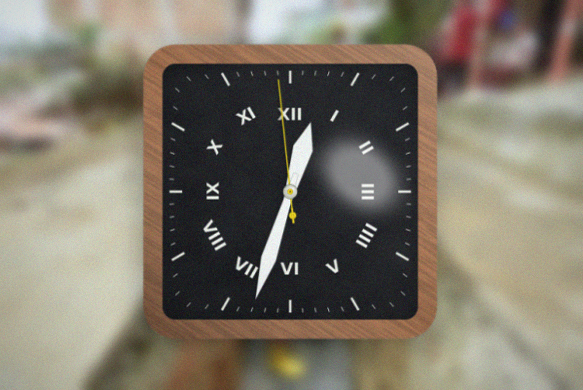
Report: 12:32:59
